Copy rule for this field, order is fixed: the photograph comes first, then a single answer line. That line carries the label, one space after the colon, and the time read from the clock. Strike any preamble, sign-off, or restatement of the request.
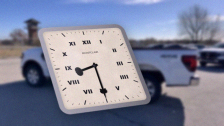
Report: 8:30
